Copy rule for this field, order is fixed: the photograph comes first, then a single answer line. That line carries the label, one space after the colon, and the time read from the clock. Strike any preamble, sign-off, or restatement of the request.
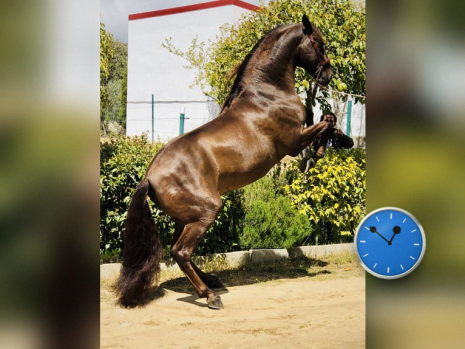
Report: 12:51
